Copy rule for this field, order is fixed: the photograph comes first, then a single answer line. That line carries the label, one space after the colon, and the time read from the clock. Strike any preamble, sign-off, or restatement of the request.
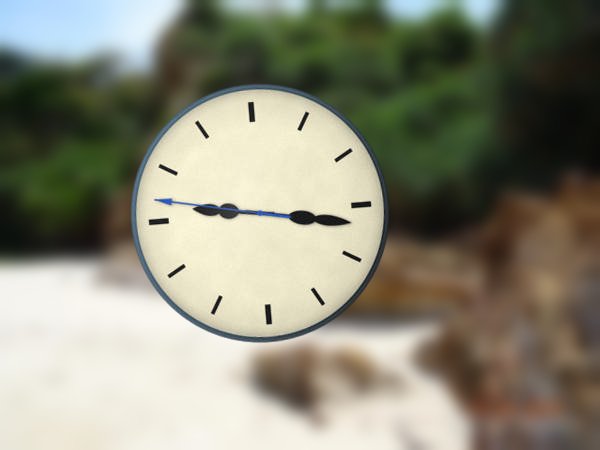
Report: 9:16:47
